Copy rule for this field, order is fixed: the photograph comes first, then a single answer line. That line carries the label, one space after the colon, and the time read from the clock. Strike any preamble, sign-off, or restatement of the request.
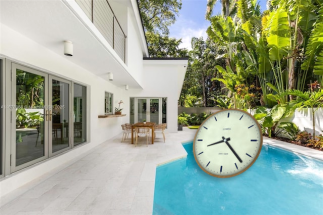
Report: 8:23
